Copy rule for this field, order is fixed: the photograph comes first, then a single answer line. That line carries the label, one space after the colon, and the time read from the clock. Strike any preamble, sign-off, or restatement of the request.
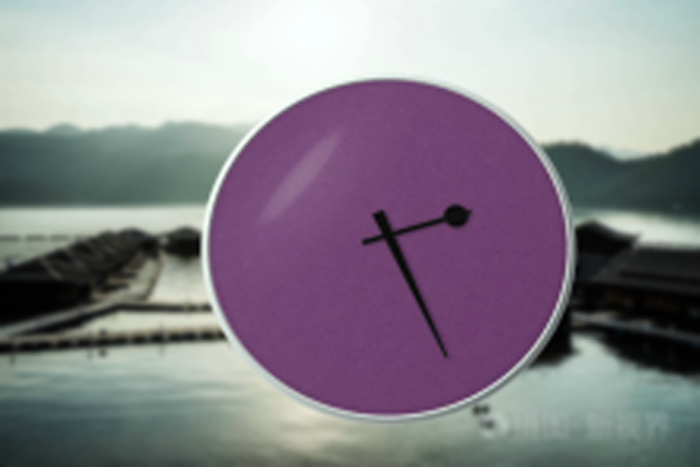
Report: 2:26
